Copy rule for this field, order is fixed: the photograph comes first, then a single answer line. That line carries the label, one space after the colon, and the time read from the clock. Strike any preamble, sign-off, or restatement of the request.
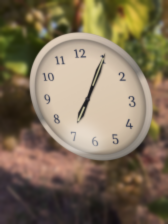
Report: 7:05
